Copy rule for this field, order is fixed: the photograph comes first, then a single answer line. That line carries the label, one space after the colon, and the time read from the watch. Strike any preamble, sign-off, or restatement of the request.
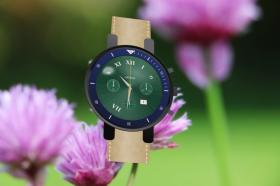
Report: 10:31
